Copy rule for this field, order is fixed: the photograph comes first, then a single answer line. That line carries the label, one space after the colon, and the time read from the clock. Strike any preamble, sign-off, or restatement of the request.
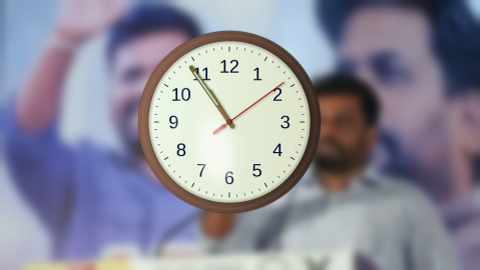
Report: 10:54:09
